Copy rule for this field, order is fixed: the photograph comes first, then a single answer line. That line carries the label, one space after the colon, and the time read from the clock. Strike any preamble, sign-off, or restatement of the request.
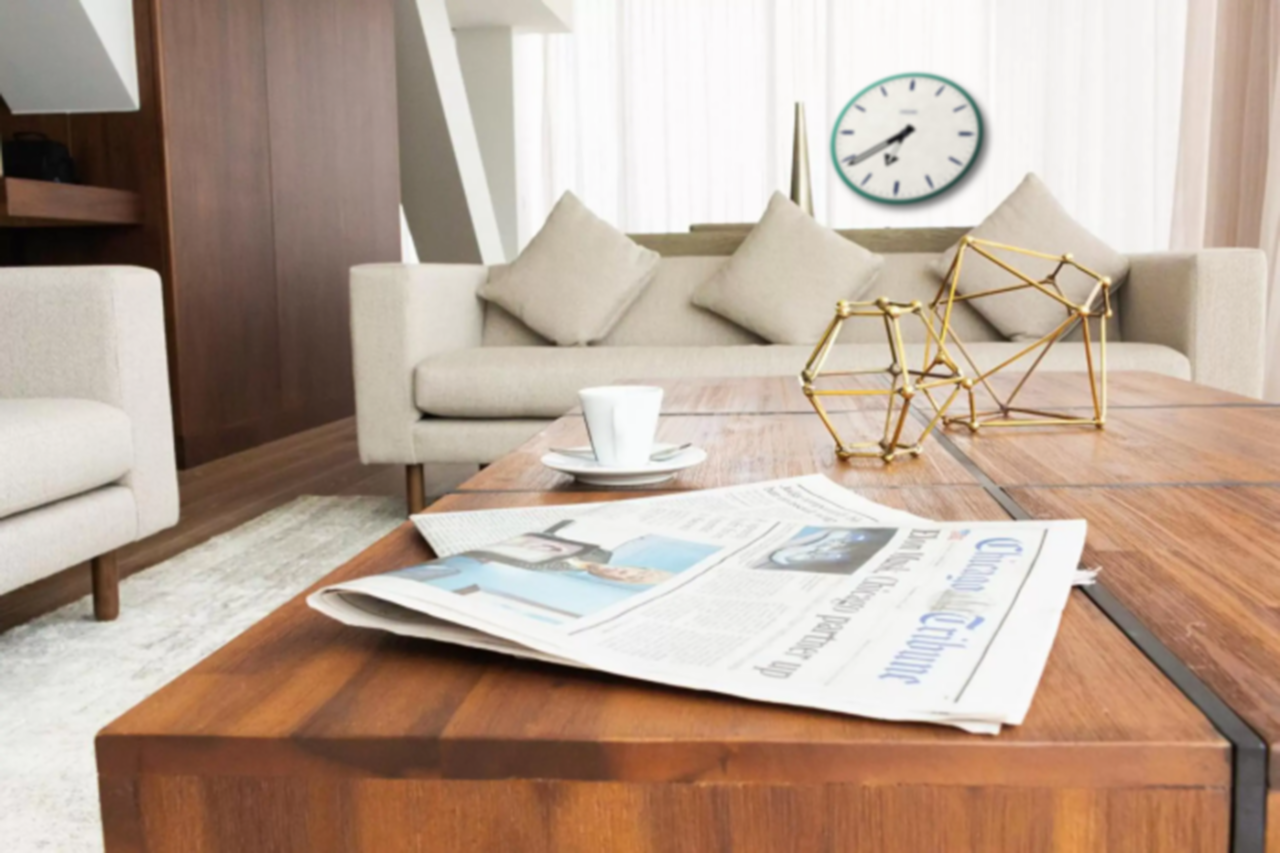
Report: 6:39
